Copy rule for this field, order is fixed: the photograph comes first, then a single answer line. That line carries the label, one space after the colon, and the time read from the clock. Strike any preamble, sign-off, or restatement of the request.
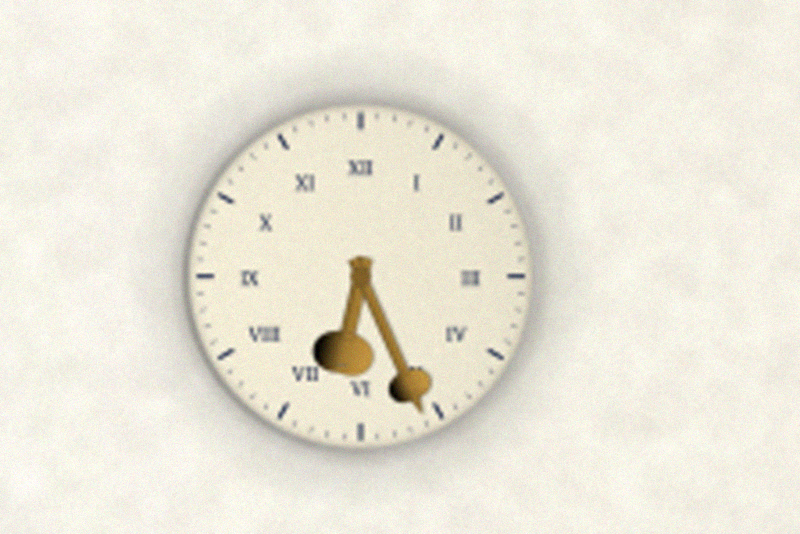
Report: 6:26
